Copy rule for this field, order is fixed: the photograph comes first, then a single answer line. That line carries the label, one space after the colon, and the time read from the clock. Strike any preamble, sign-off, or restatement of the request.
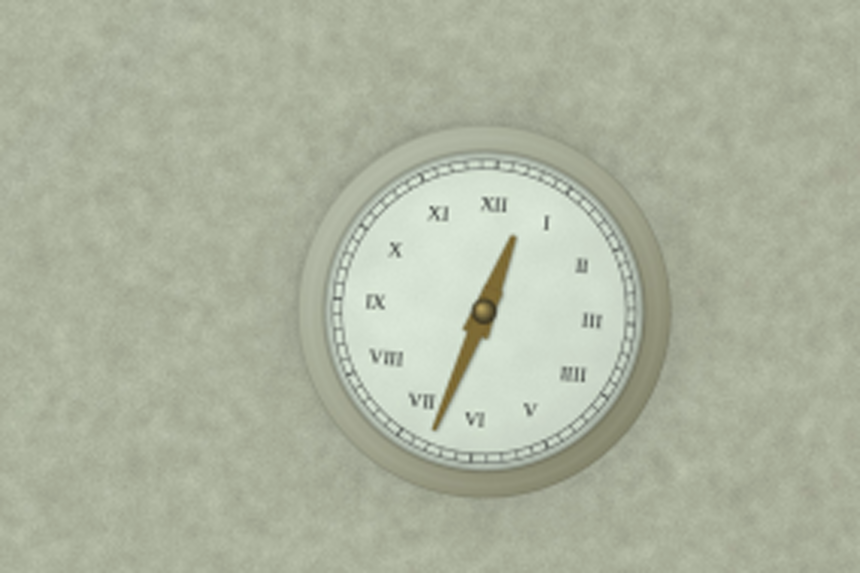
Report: 12:33
